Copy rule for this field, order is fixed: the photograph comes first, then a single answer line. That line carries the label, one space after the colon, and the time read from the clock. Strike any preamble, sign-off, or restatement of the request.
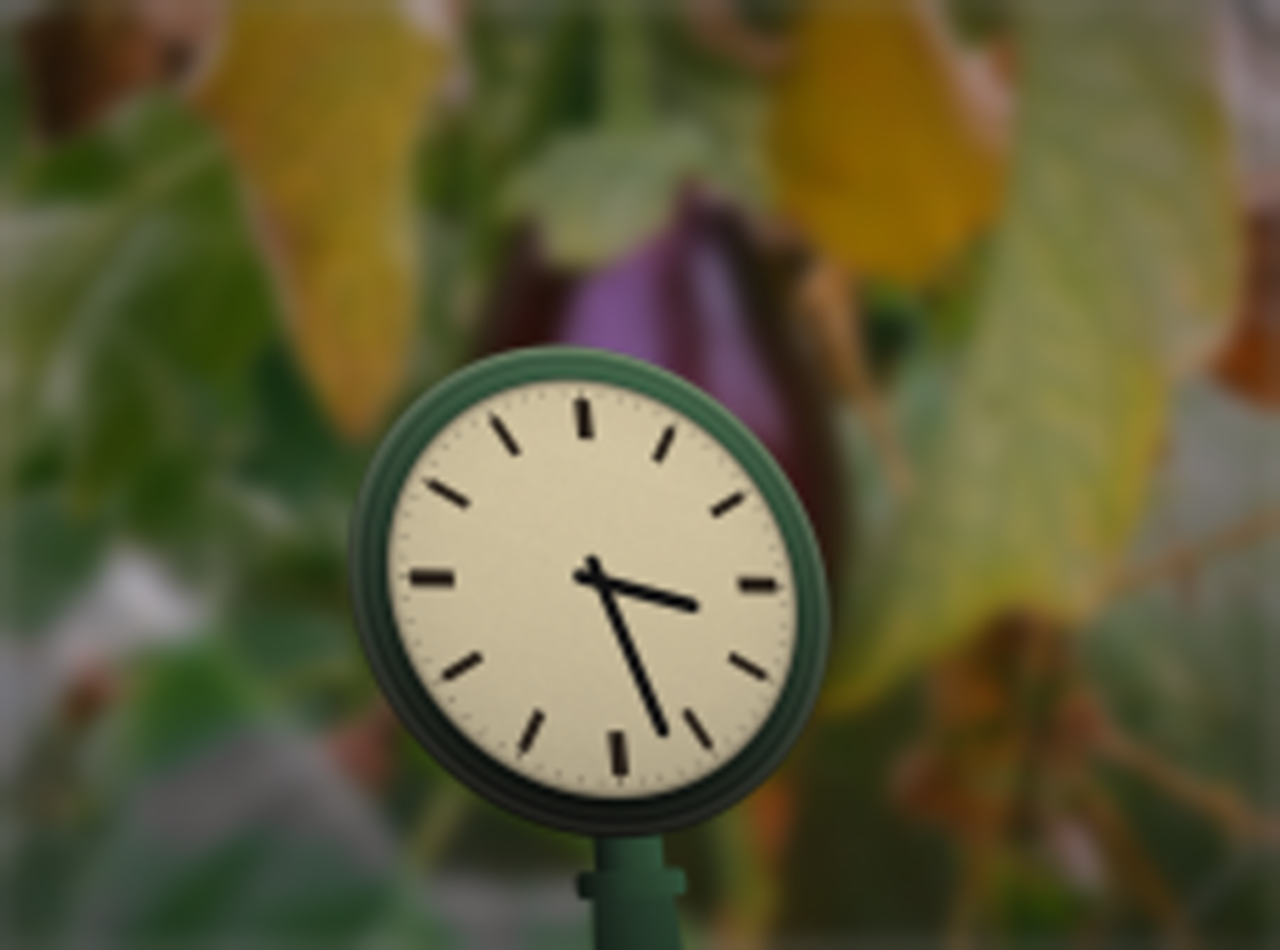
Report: 3:27
